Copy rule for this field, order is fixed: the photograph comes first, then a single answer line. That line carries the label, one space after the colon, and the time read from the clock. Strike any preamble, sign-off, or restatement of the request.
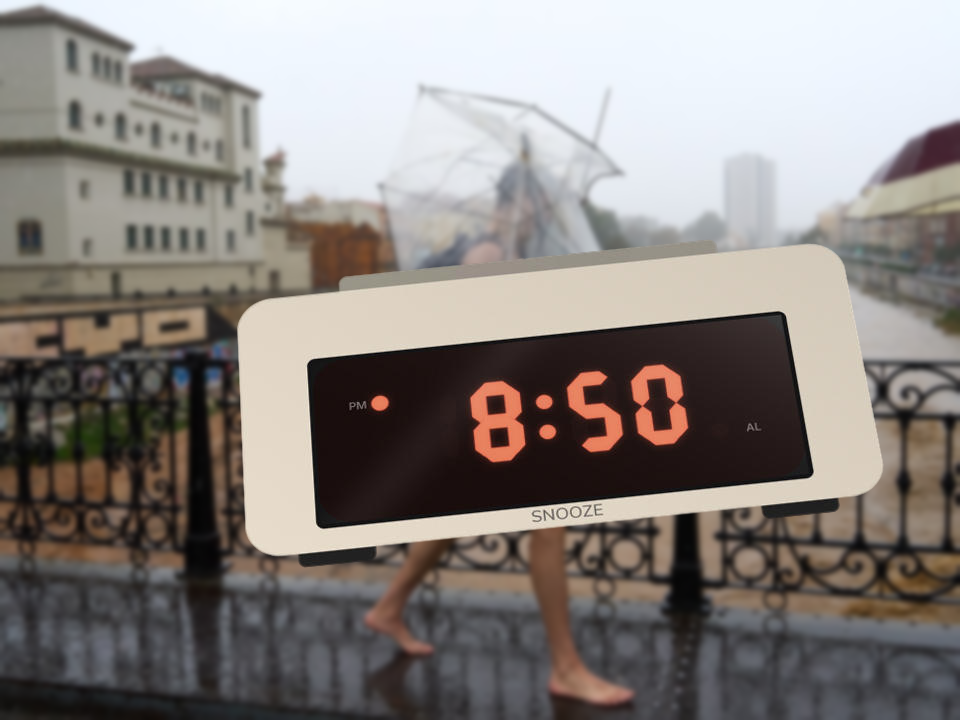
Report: 8:50
